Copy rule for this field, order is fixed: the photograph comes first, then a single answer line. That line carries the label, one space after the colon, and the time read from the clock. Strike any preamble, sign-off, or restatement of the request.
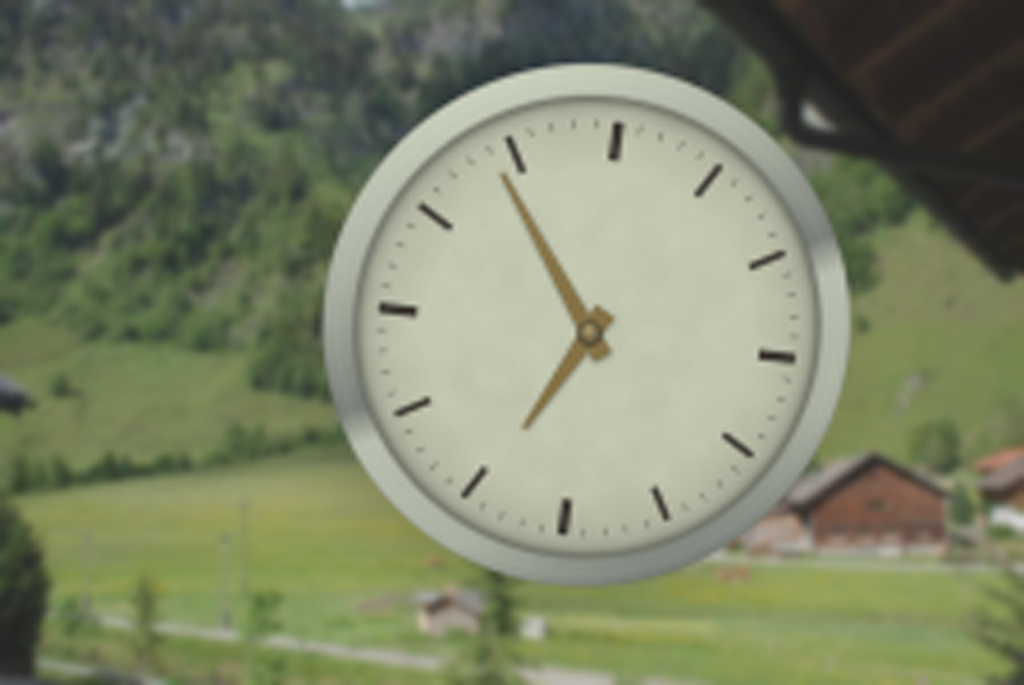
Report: 6:54
